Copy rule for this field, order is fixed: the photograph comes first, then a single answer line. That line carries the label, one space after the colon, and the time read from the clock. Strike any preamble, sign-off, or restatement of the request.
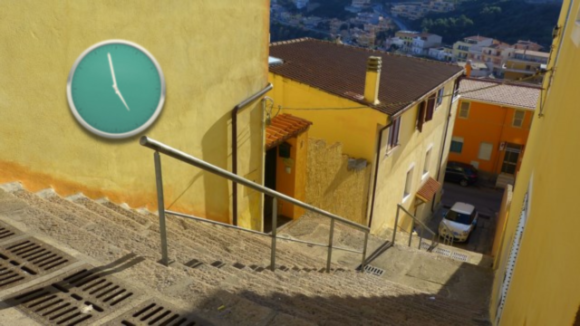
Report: 4:58
